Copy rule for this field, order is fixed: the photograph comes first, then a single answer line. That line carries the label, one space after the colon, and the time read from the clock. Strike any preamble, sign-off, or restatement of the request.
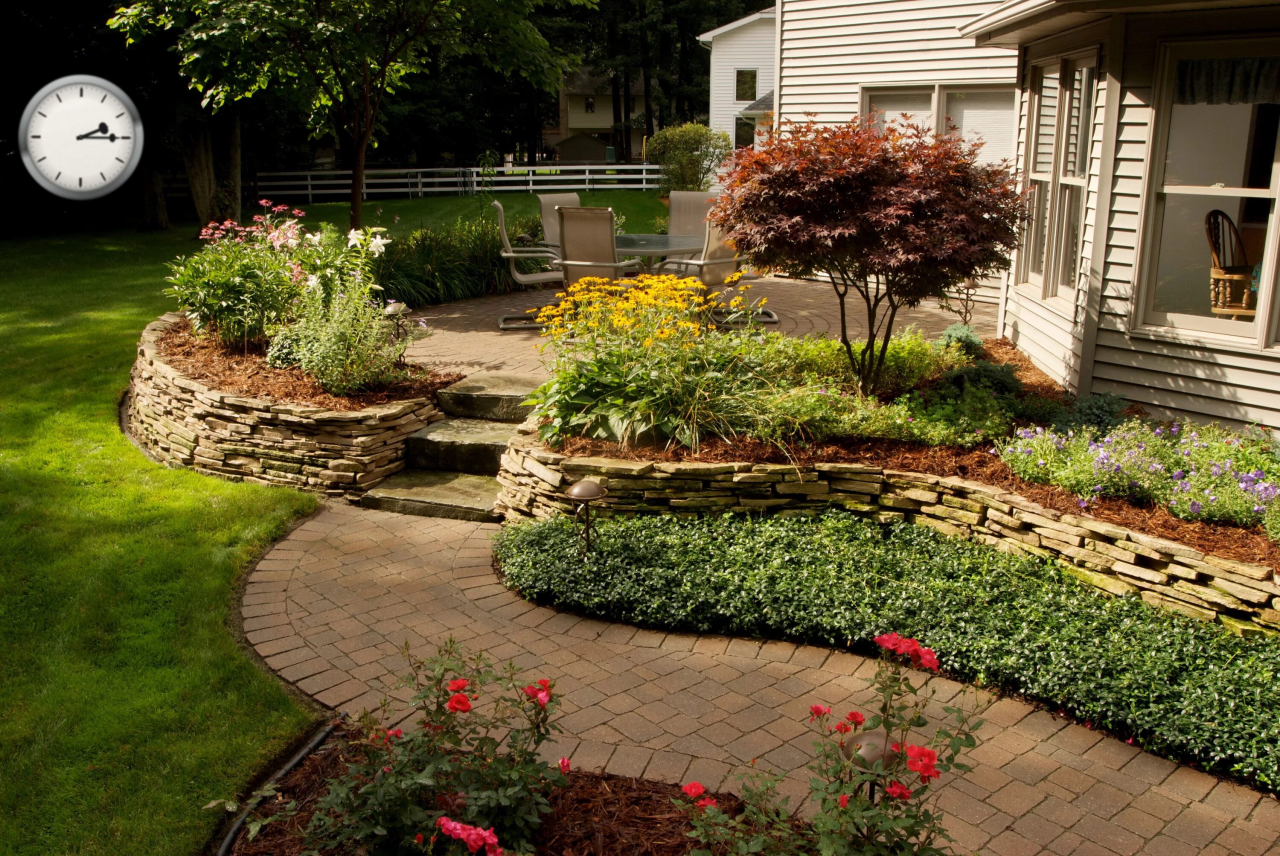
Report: 2:15
